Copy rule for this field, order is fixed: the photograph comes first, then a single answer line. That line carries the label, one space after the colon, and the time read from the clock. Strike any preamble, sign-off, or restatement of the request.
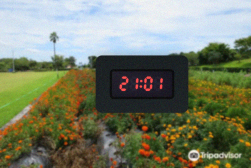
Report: 21:01
